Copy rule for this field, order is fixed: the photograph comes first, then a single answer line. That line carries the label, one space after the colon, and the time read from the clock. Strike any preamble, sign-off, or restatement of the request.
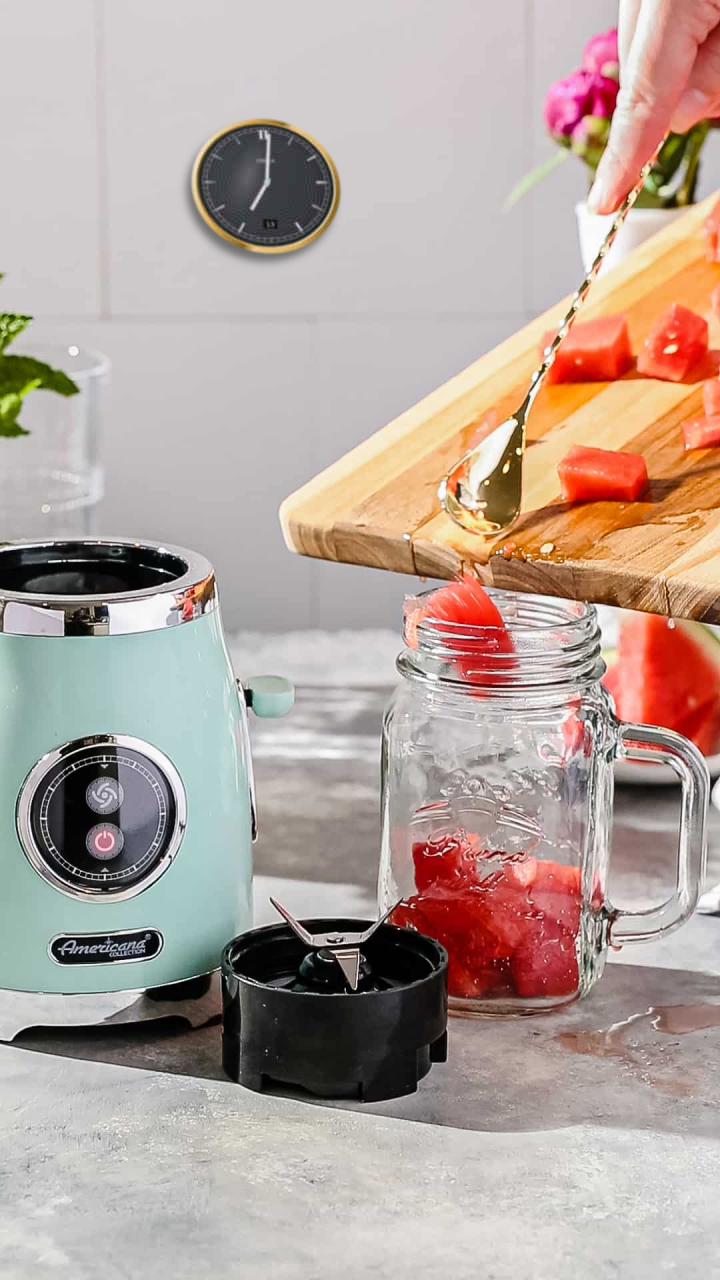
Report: 7:01
